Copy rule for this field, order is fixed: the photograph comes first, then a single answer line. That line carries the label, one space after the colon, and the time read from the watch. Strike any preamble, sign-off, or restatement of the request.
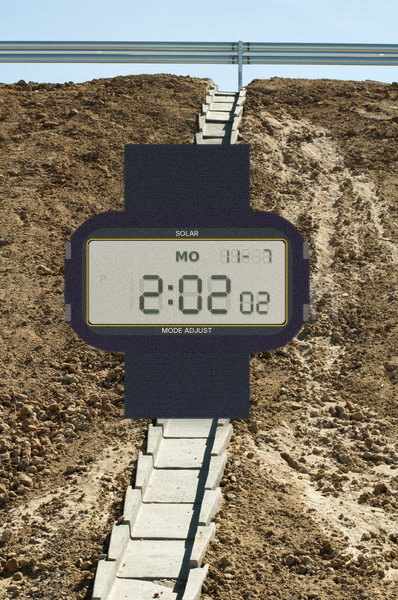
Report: 2:02:02
